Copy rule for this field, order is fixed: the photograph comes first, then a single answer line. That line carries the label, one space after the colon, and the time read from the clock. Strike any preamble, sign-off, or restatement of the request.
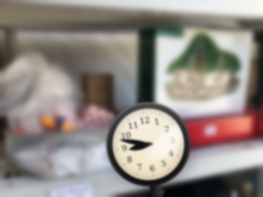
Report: 8:48
